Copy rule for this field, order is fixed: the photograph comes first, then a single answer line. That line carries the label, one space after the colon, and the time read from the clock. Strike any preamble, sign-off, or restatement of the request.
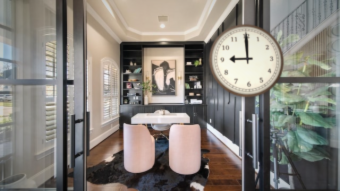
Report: 9:00
